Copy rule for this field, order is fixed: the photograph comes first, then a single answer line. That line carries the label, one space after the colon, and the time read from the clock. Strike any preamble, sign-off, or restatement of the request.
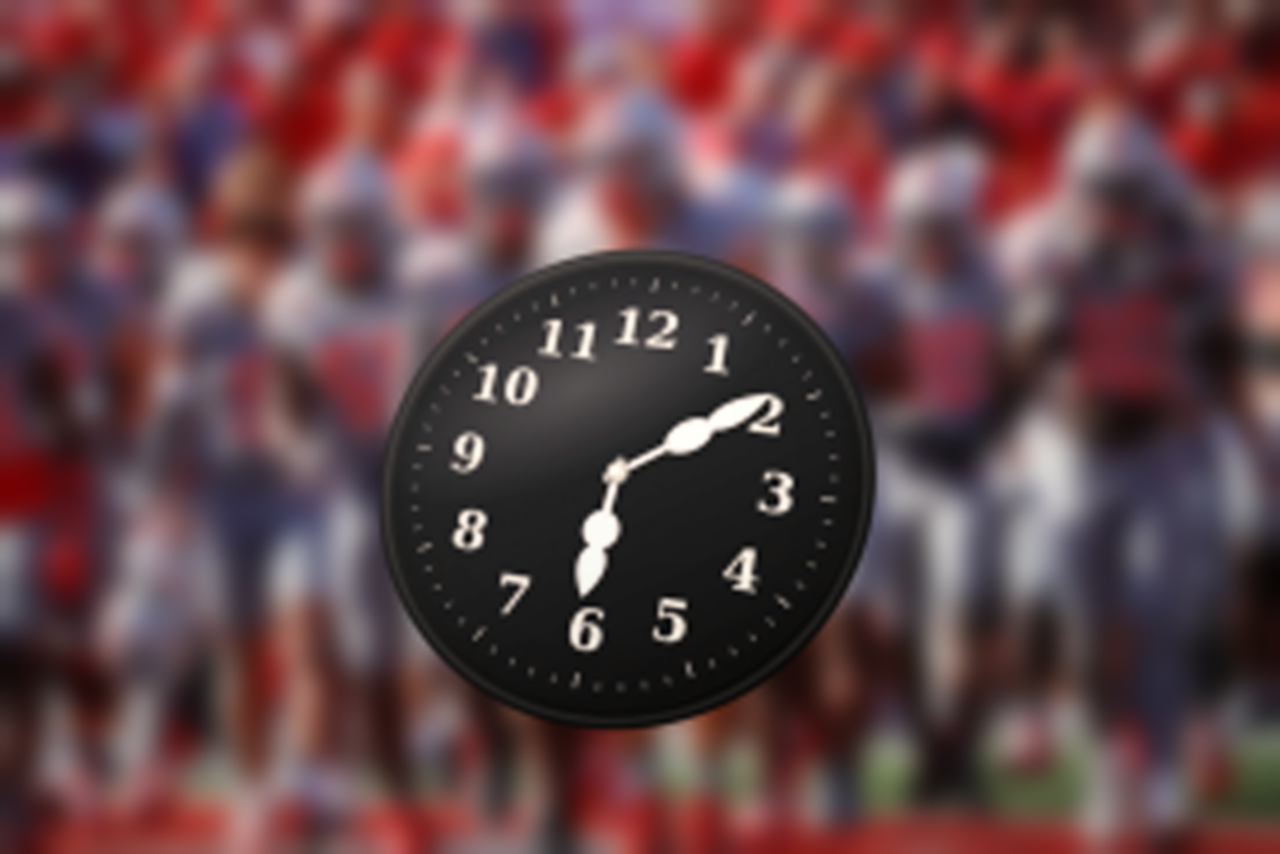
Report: 6:09
